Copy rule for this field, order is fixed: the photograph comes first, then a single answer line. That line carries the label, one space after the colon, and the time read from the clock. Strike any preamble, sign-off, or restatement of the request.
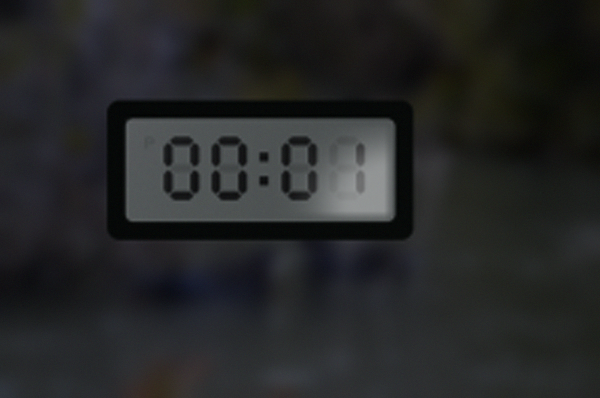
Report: 0:01
